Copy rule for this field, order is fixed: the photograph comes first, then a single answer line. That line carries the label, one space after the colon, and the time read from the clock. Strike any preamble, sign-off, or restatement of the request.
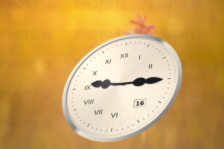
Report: 9:15
